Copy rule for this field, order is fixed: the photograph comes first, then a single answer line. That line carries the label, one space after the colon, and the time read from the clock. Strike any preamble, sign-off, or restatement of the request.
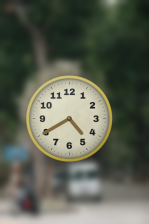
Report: 4:40
